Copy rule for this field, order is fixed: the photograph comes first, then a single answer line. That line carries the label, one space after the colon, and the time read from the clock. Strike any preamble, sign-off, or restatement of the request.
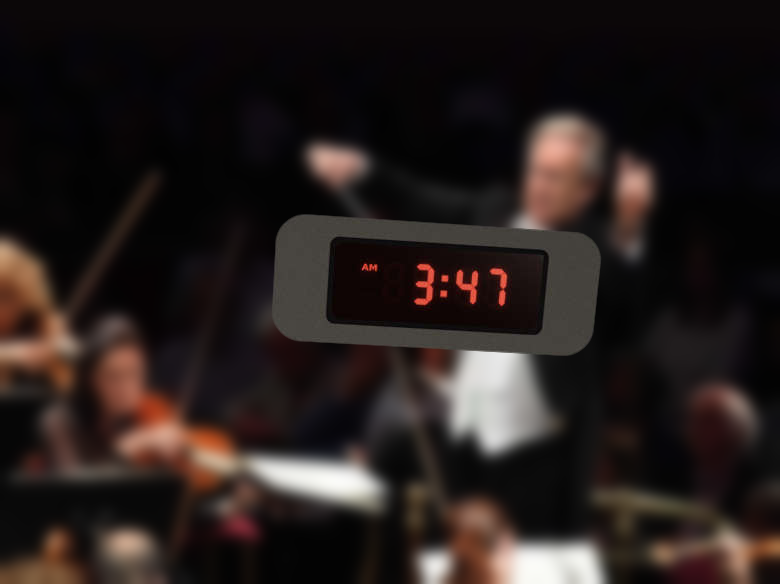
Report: 3:47
